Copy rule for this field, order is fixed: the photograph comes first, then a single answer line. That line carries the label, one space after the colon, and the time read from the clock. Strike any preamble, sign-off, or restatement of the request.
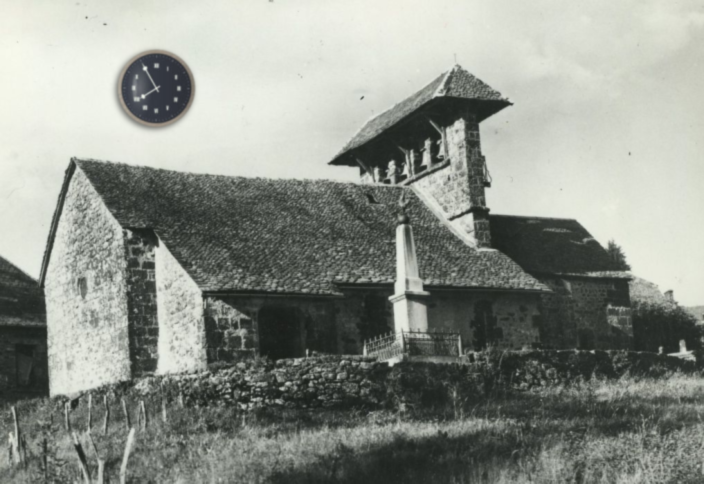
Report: 7:55
